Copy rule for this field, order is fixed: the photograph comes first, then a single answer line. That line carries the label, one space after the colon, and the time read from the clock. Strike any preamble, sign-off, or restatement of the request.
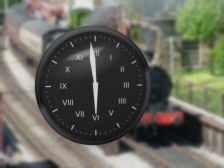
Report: 5:59
